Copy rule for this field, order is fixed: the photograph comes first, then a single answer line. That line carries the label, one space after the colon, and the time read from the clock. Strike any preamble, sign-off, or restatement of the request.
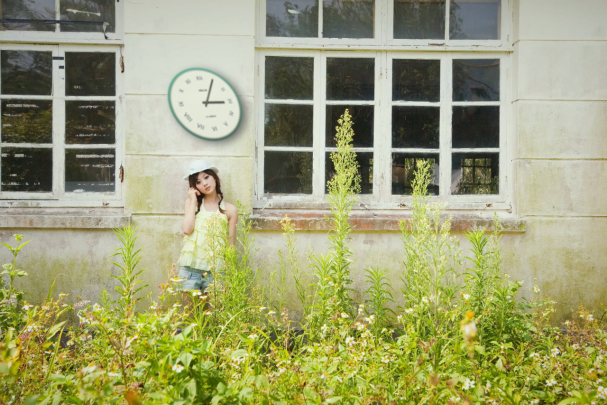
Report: 3:05
